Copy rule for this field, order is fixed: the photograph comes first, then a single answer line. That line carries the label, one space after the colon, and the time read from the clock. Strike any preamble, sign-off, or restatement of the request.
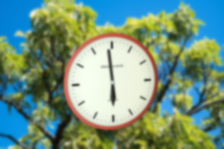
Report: 5:59
